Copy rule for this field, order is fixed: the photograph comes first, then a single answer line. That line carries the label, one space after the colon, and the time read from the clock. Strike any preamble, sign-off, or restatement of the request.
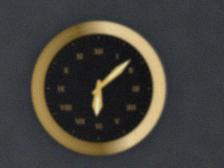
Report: 6:08
